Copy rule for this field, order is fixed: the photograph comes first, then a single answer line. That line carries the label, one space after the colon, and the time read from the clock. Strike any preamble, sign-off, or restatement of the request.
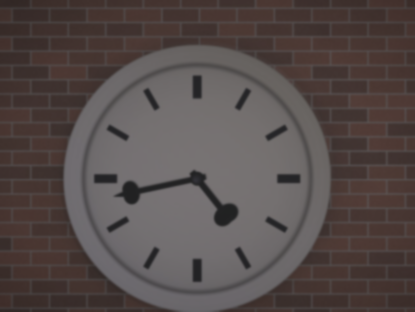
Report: 4:43
